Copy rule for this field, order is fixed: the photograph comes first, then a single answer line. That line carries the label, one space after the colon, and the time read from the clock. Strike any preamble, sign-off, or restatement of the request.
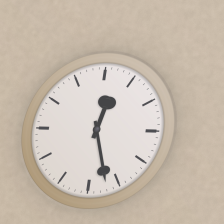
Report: 12:27
